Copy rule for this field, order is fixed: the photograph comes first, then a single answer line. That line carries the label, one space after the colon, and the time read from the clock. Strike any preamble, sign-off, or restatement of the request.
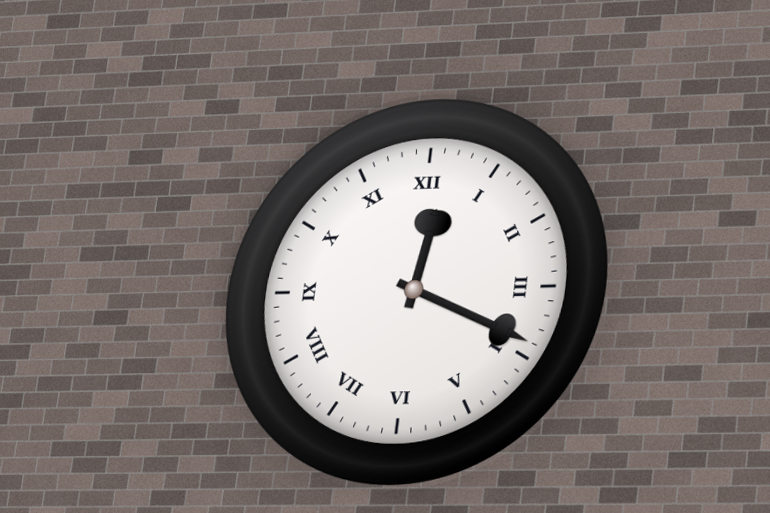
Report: 12:19
